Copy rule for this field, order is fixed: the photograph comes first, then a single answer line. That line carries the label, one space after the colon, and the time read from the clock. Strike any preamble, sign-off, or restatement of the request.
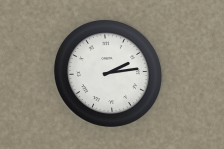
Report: 2:14
